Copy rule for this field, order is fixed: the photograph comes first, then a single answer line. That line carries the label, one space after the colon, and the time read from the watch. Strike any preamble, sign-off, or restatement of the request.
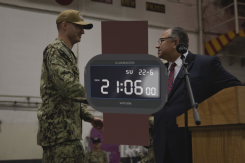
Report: 21:06:00
